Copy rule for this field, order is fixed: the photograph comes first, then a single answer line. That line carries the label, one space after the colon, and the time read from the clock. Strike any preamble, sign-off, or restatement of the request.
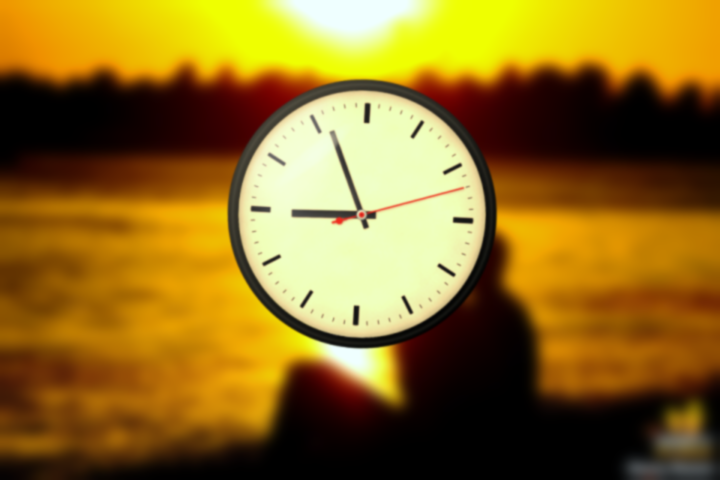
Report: 8:56:12
